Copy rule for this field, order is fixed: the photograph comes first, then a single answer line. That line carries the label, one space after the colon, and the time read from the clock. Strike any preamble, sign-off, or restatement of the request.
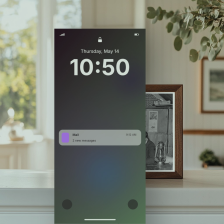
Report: 10:50
